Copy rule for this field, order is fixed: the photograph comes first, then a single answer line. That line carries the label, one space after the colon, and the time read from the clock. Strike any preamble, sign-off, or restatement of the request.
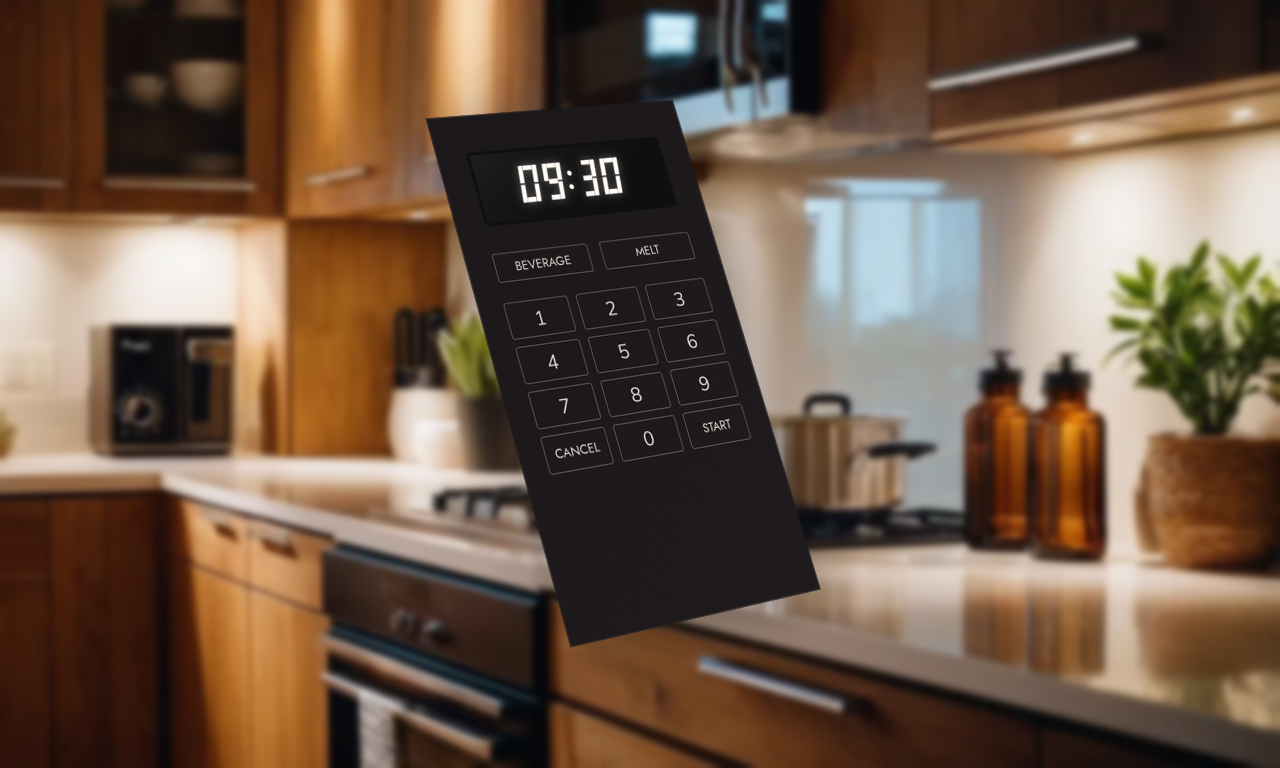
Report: 9:30
